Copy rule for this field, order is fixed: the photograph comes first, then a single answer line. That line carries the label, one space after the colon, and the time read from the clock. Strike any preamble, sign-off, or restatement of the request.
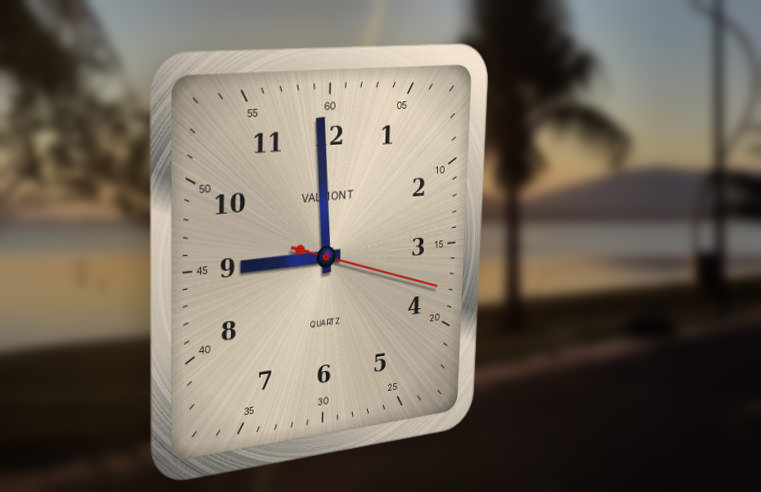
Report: 8:59:18
